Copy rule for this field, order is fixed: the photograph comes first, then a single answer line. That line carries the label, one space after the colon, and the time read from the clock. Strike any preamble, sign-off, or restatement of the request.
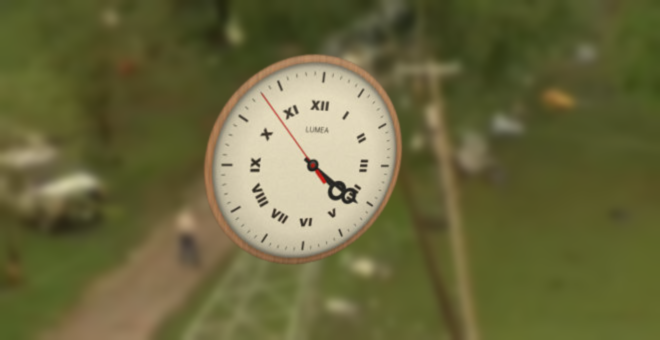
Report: 4:20:53
